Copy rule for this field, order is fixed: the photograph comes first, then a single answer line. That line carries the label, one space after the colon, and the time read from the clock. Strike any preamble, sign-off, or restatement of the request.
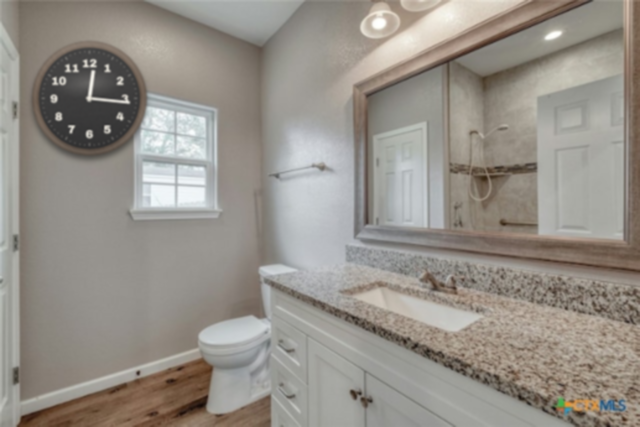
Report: 12:16
